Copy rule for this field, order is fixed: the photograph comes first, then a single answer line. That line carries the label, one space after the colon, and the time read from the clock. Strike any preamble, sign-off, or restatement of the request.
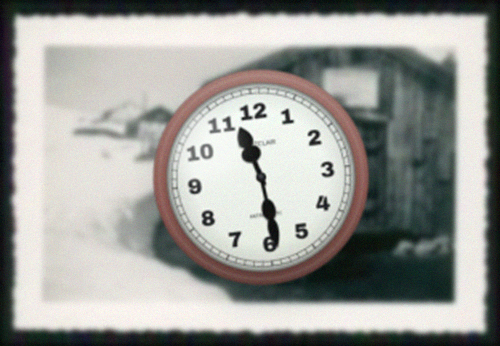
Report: 11:29
